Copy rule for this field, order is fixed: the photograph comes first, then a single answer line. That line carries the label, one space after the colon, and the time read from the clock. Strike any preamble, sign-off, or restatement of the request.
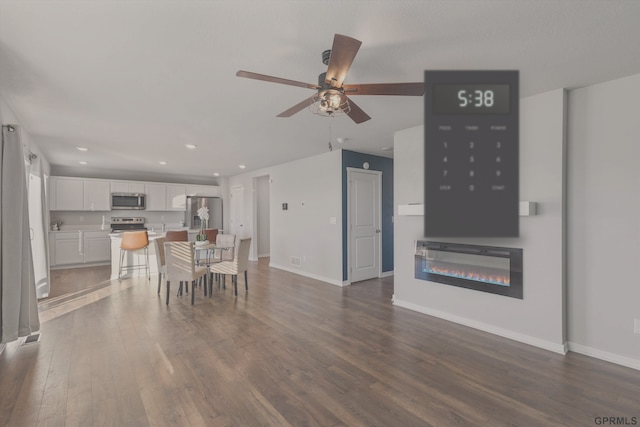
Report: 5:38
